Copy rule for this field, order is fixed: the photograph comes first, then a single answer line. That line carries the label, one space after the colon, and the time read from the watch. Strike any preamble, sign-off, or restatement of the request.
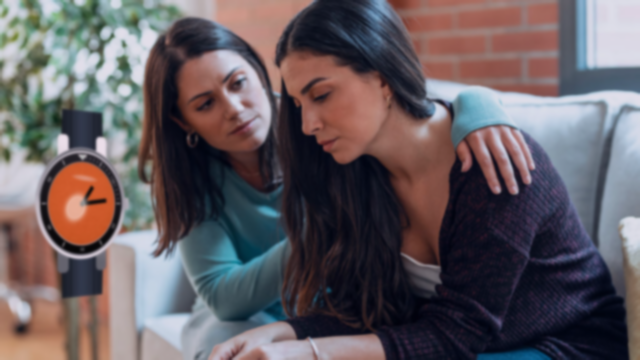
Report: 1:14
